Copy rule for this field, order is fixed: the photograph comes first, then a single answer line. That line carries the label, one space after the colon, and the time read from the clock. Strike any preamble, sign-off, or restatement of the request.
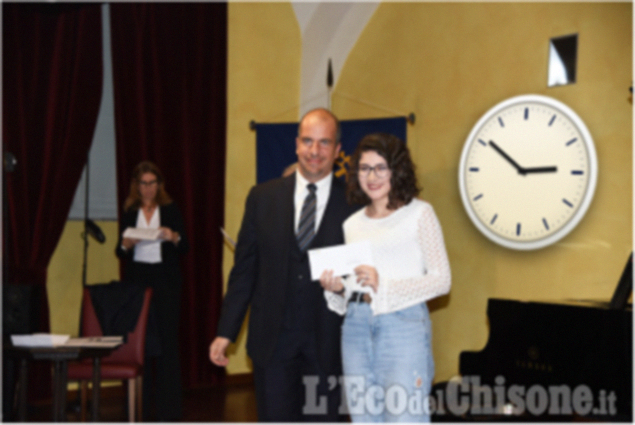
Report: 2:51
